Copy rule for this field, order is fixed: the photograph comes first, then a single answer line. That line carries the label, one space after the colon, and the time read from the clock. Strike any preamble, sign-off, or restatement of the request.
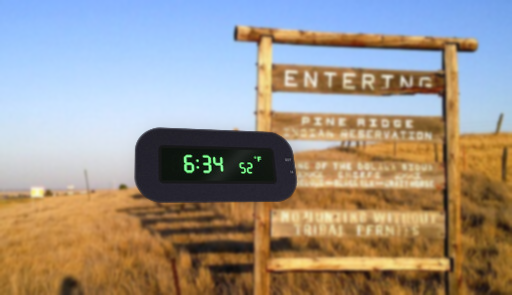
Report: 6:34
